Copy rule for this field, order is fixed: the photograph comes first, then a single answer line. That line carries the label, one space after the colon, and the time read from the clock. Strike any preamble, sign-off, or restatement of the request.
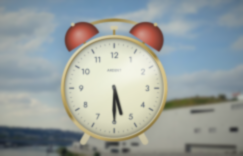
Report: 5:30
